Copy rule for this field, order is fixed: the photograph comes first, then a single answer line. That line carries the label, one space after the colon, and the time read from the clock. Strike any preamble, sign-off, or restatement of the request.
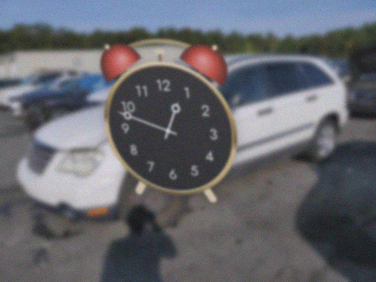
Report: 12:48
